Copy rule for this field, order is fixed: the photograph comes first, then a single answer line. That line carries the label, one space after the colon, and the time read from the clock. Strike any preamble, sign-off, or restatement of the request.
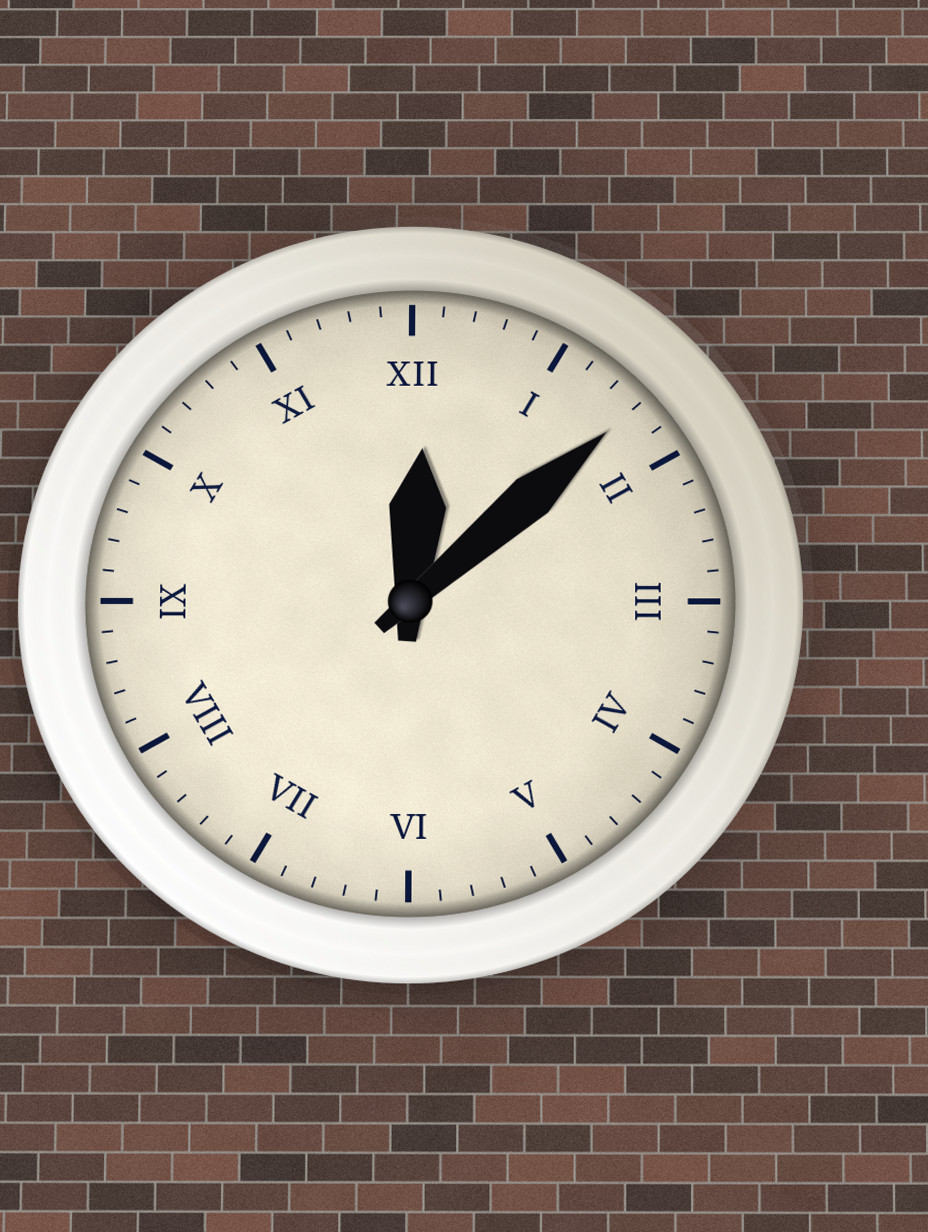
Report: 12:08
